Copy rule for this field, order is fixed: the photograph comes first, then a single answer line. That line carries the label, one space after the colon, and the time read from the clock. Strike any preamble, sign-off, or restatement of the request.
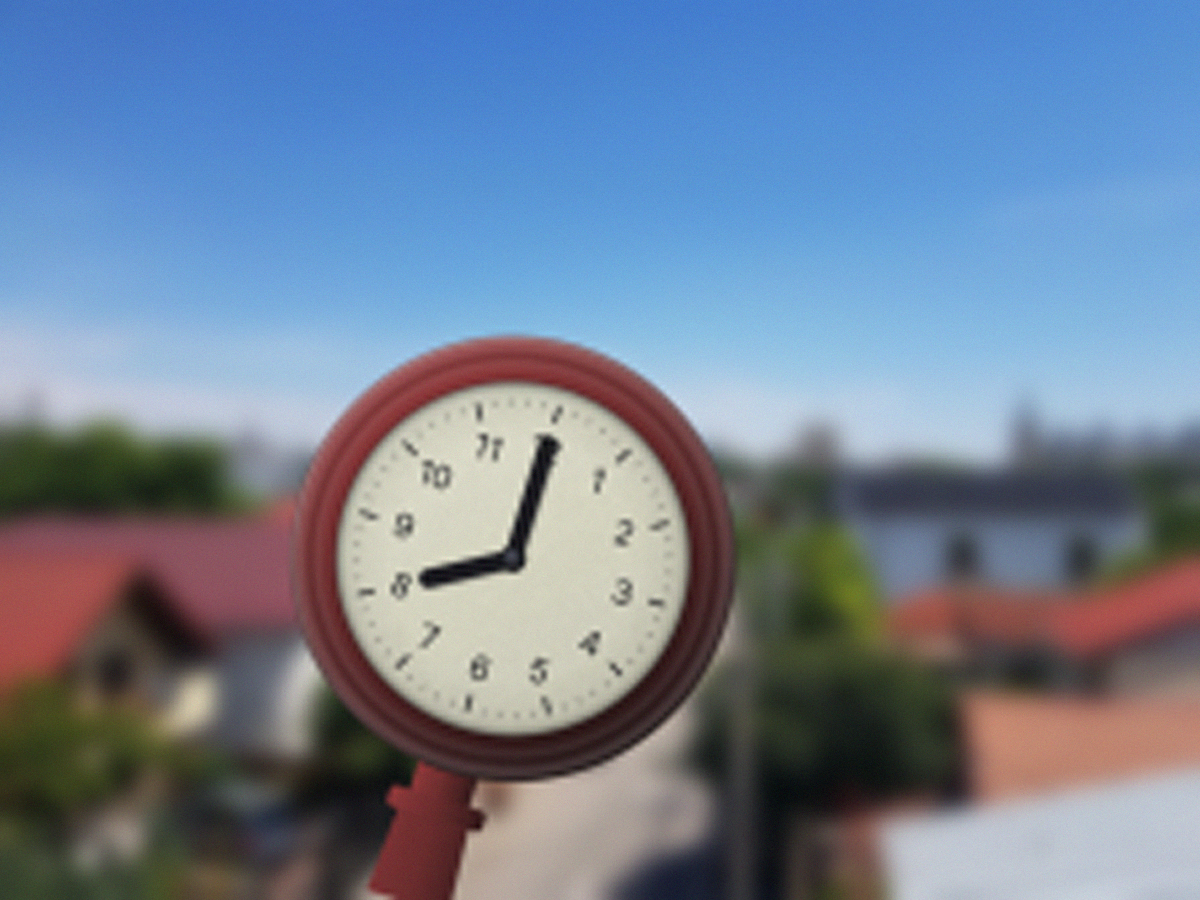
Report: 8:00
